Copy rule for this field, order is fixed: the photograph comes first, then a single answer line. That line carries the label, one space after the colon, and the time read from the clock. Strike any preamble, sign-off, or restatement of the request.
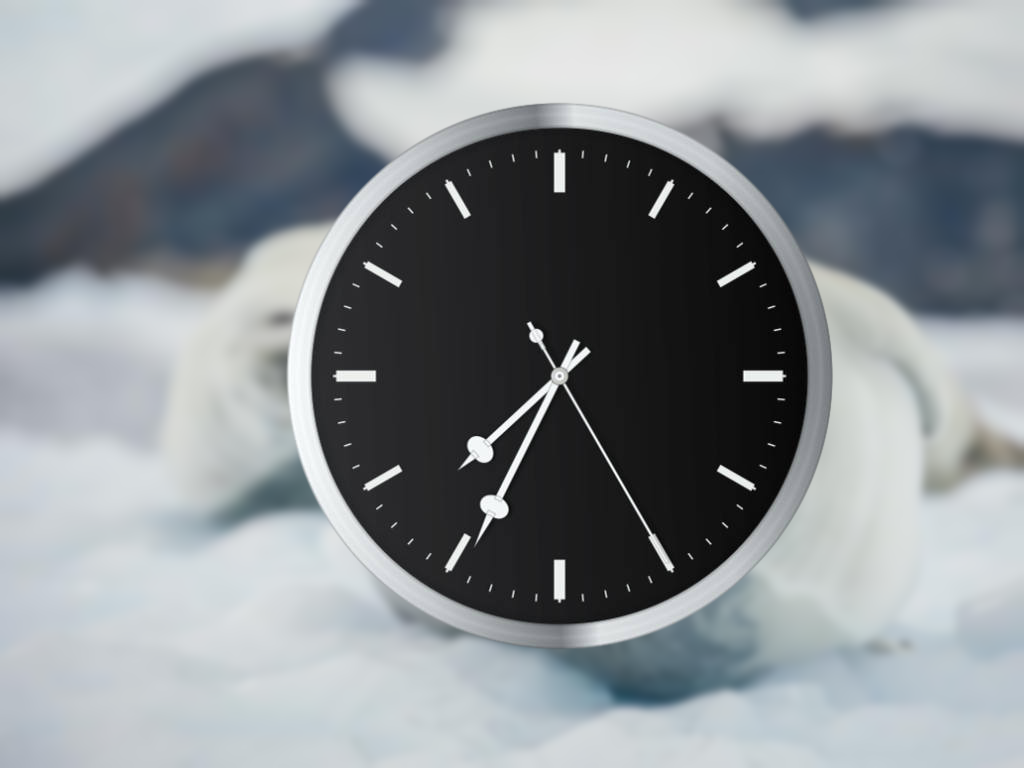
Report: 7:34:25
